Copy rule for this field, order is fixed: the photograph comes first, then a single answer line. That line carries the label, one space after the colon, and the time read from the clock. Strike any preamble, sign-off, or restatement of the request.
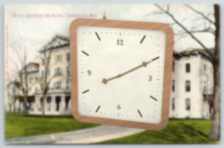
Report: 8:10
